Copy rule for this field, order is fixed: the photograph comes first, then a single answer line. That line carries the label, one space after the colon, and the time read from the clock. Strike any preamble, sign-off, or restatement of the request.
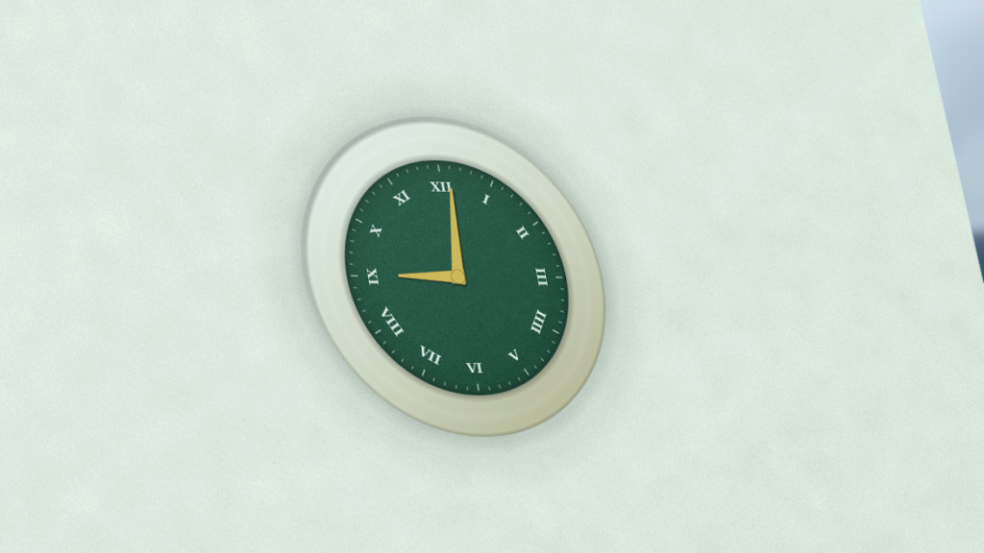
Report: 9:01
